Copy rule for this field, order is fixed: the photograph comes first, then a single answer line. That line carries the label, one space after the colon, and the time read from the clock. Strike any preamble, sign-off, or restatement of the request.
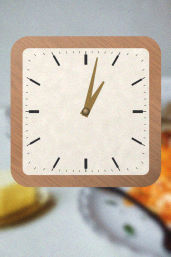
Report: 1:02
